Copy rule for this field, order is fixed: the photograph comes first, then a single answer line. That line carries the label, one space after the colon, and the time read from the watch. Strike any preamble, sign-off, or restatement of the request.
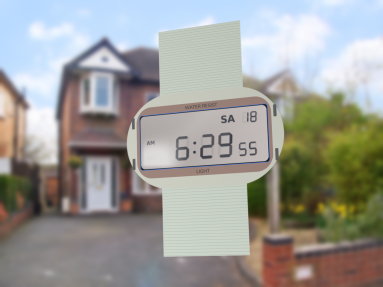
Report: 6:29:55
